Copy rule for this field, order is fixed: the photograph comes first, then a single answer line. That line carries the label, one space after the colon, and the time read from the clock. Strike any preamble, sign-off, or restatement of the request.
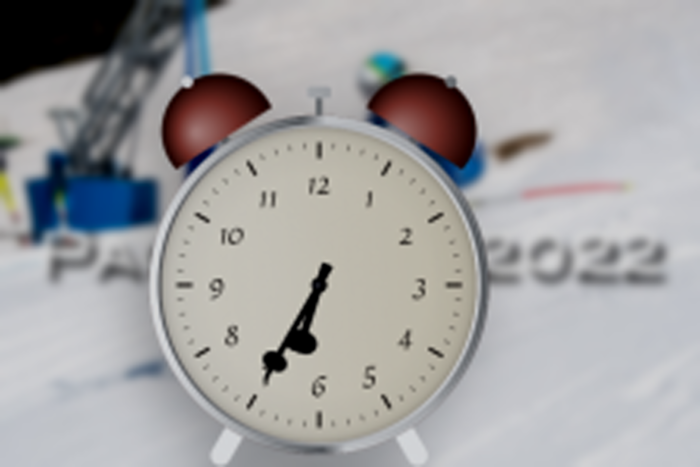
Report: 6:35
